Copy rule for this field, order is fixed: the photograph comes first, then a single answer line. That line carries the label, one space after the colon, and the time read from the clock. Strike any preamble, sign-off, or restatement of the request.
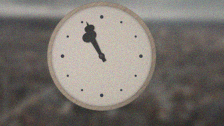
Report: 10:56
